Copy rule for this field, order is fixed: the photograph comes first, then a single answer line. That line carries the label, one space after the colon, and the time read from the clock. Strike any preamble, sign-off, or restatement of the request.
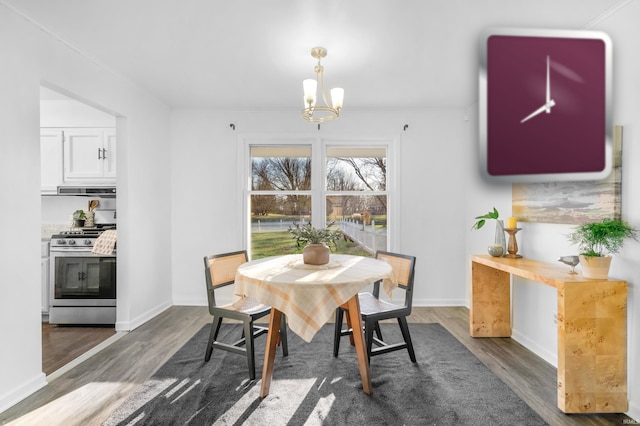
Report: 8:00
